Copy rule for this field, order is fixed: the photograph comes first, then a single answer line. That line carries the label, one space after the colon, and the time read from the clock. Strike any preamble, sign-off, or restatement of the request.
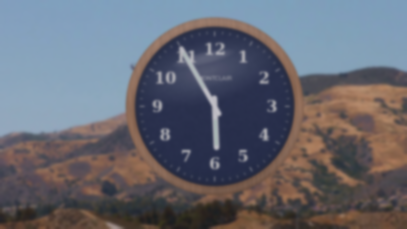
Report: 5:55
